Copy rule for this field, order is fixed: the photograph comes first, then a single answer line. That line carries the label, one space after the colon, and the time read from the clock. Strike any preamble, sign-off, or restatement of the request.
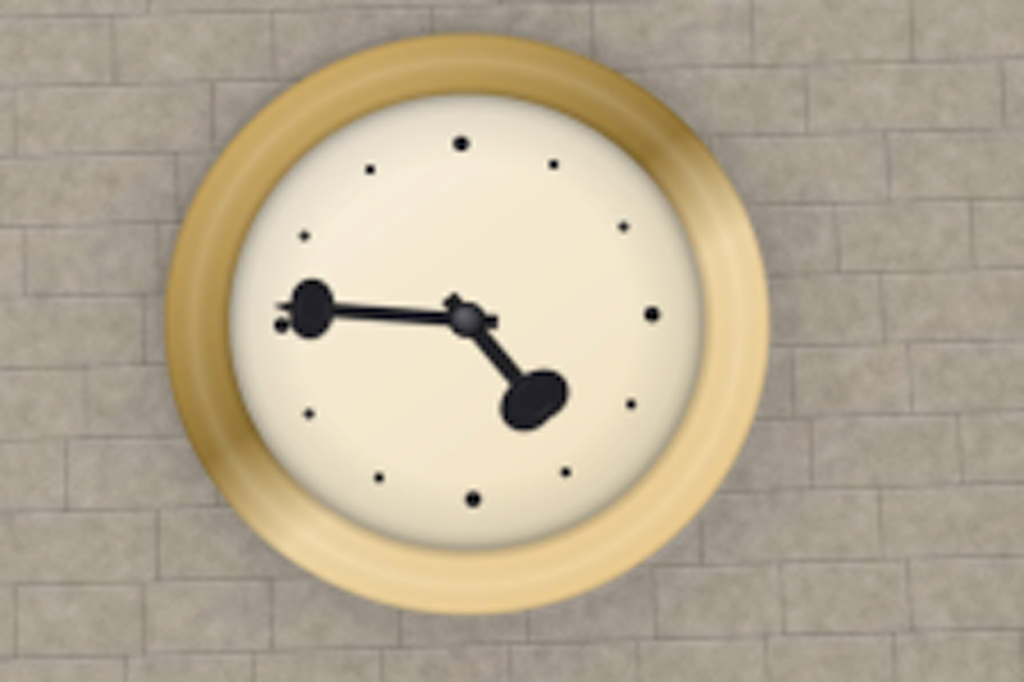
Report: 4:46
